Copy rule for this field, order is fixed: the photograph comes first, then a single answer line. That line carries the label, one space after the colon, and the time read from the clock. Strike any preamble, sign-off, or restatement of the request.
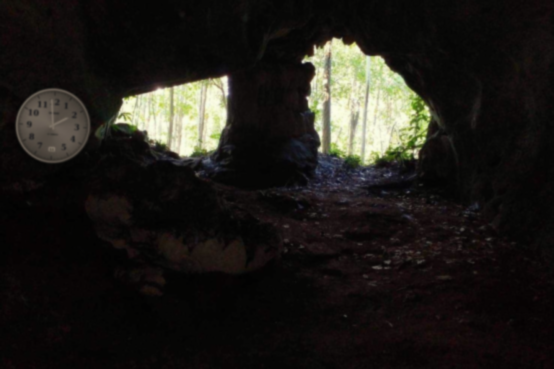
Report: 1:59
